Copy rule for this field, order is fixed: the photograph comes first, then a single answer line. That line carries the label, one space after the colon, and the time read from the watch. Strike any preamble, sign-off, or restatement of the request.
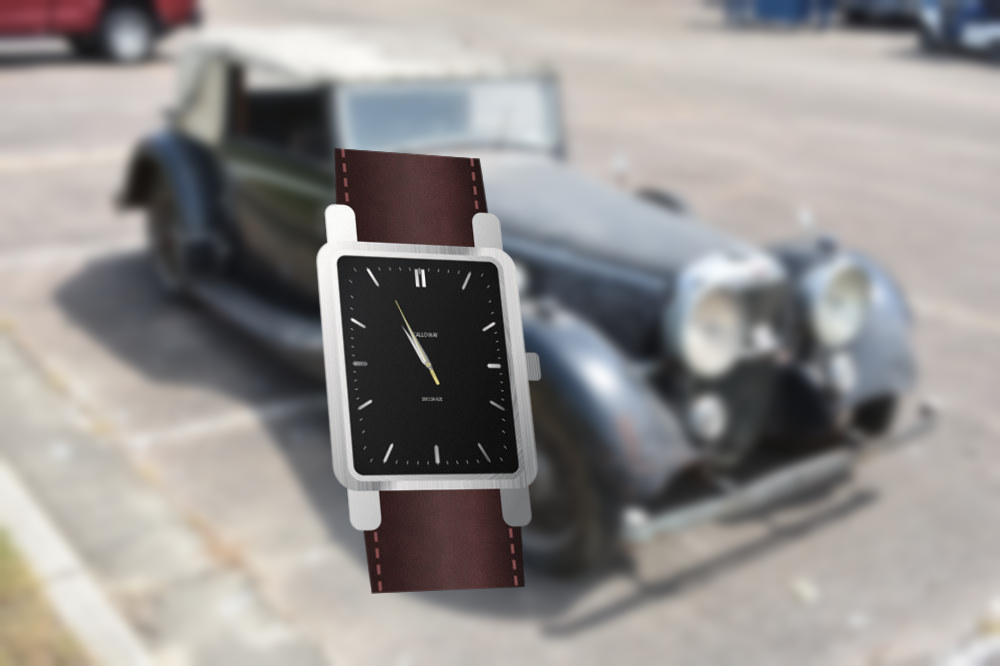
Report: 10:55:56
